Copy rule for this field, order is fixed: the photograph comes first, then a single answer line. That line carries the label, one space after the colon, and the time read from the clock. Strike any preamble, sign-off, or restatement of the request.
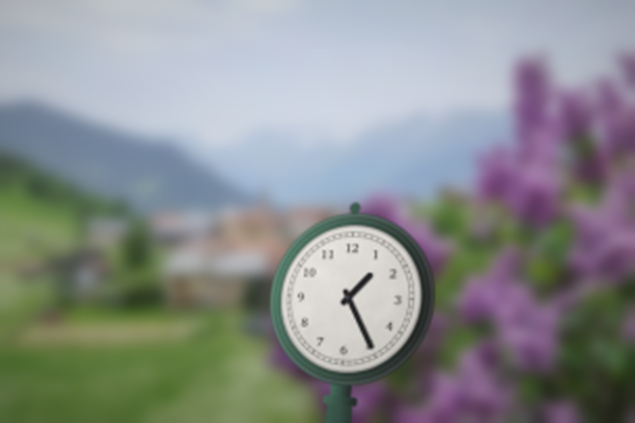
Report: 1:25
